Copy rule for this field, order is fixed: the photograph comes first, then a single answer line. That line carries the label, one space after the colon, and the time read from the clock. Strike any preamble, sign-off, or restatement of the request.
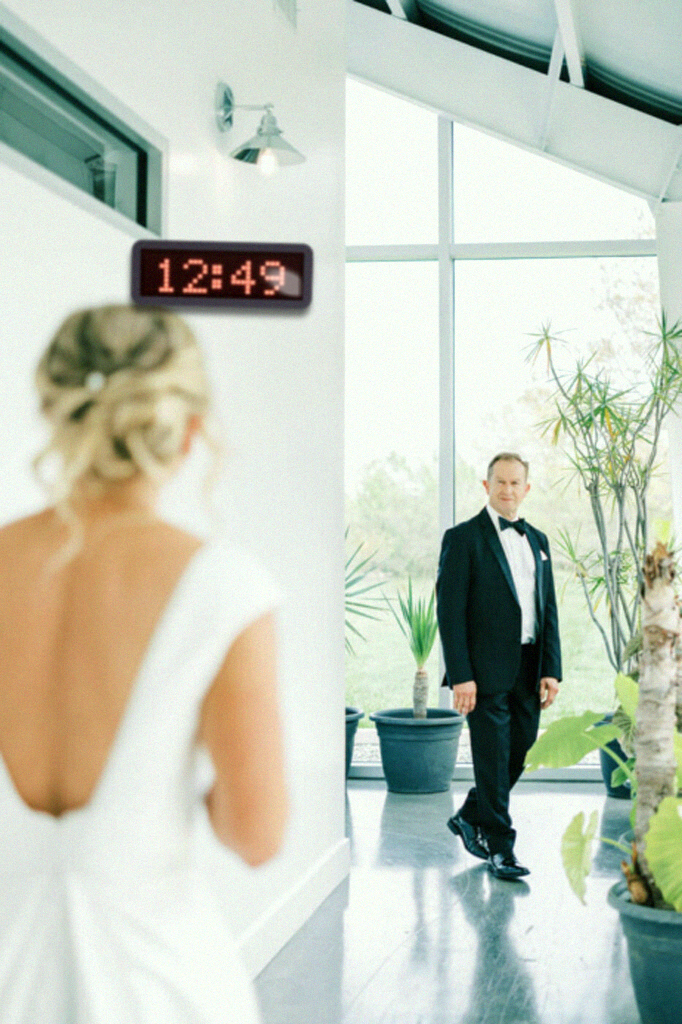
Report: 12:49
